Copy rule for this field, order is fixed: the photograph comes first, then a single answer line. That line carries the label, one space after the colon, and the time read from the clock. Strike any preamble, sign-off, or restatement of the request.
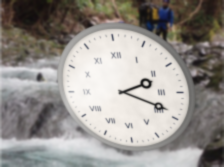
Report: 2:19
